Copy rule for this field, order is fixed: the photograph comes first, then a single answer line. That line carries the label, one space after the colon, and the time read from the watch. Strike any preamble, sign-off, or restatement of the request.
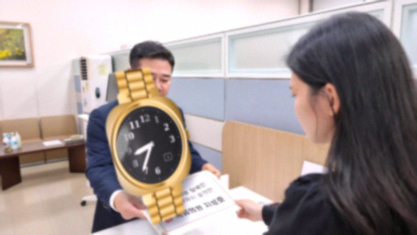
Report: 8:36
